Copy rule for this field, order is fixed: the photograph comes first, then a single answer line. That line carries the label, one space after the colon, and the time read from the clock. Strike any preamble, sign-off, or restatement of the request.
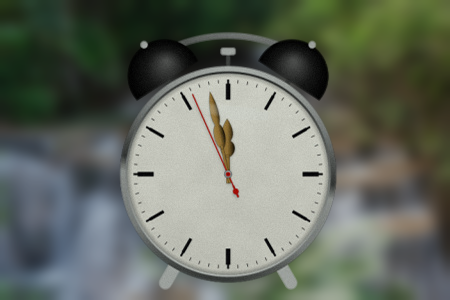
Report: 11:57:56
